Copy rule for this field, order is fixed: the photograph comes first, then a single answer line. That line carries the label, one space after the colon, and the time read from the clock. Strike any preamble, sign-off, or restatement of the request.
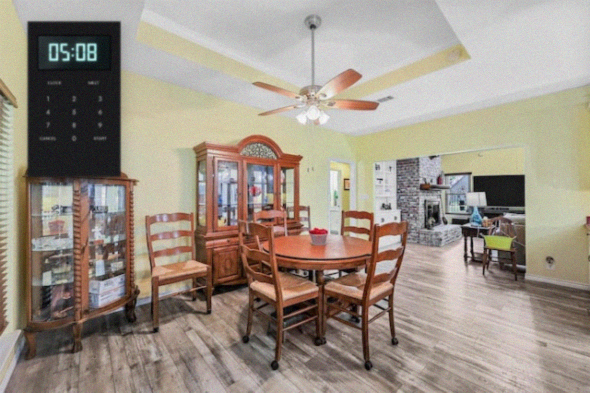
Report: 5:08
